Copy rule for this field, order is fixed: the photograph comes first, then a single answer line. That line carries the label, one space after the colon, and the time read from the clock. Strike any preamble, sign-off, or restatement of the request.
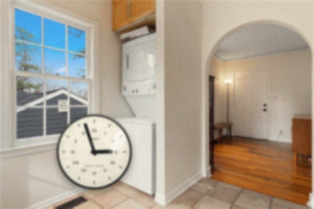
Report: 2:57
